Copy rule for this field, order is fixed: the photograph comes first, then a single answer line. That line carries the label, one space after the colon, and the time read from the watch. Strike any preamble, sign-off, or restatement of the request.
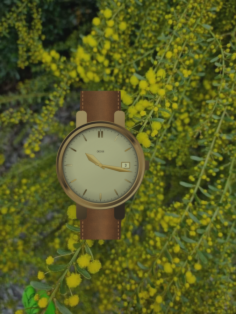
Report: 10:17
